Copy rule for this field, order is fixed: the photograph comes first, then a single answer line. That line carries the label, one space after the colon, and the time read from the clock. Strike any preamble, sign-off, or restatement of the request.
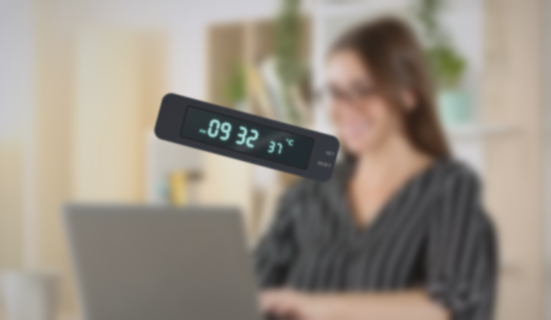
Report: 9:32
